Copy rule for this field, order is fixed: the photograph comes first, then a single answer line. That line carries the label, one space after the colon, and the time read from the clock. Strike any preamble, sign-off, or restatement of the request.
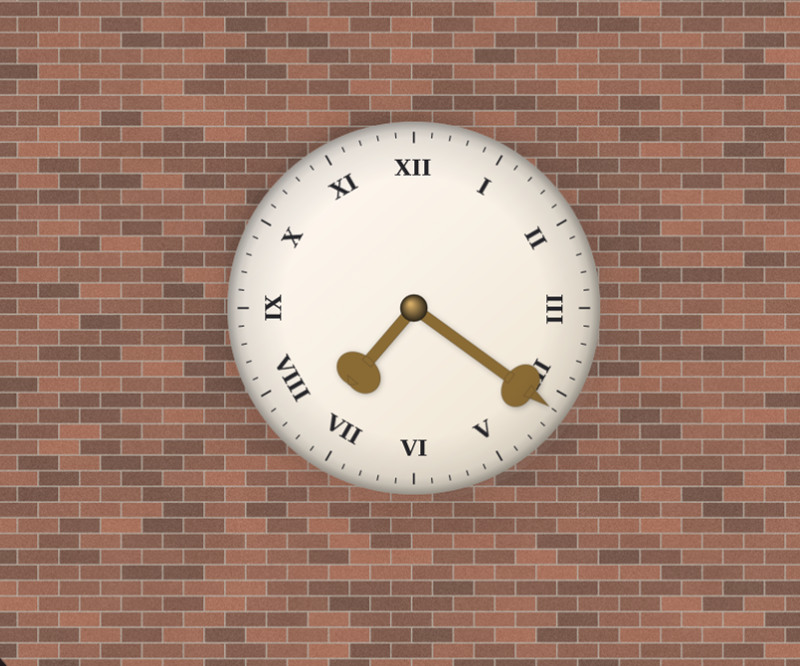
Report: 7:21
